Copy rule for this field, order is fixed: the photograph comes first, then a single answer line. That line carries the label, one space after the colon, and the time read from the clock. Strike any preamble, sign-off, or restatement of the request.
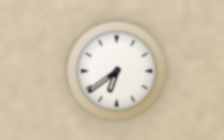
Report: 6:39
